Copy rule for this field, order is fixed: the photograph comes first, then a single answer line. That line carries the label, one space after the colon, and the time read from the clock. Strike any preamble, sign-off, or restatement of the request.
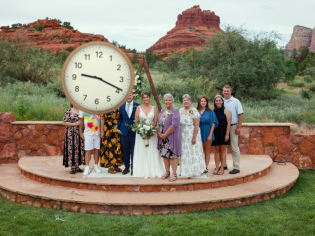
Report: 9:19
